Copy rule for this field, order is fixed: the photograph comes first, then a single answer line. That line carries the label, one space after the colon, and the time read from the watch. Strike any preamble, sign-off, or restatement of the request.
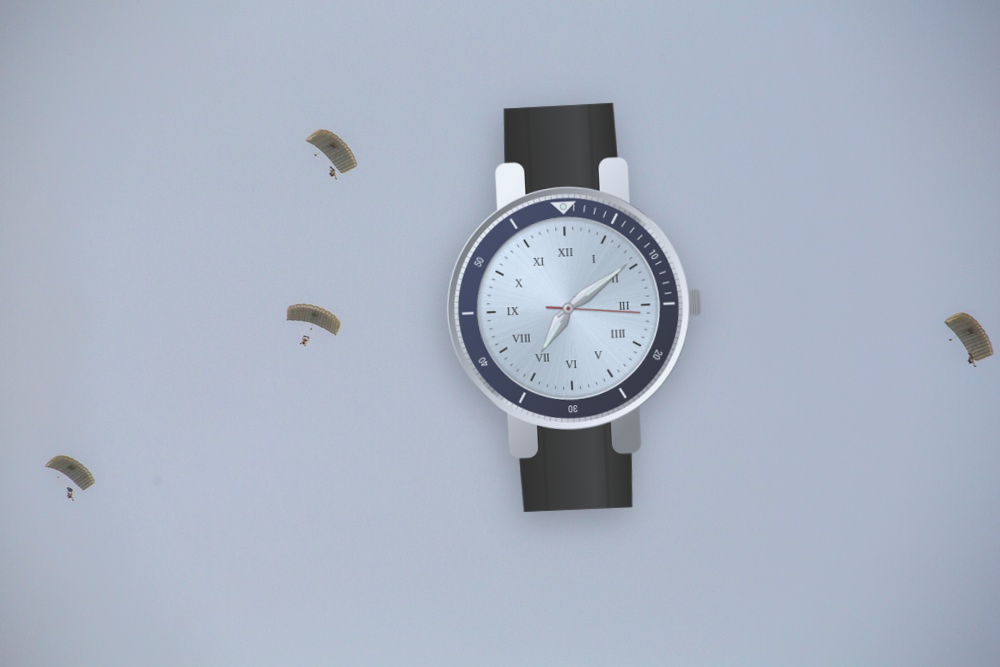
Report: 7:09:16
